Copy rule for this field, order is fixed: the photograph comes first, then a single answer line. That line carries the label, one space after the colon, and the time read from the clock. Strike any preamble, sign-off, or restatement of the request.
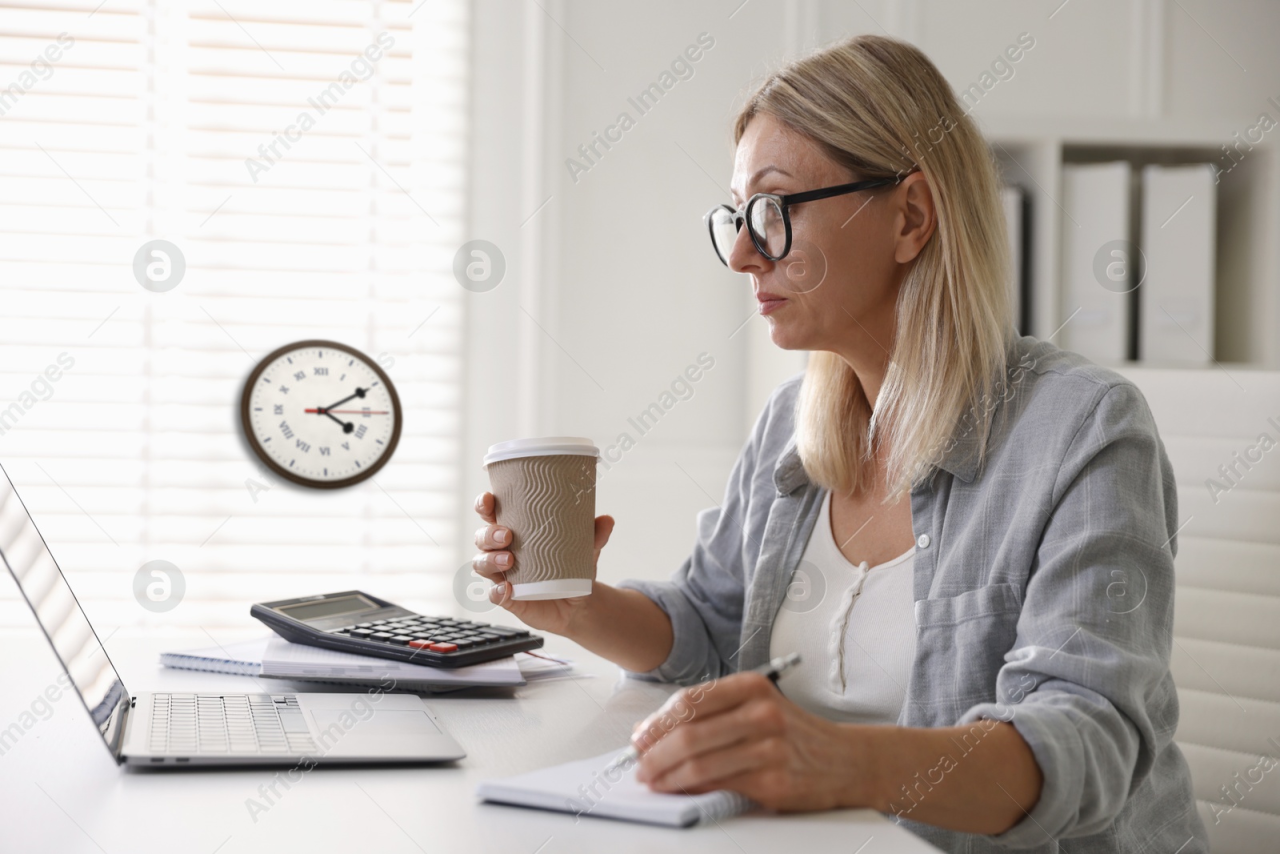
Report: 4:10:15
